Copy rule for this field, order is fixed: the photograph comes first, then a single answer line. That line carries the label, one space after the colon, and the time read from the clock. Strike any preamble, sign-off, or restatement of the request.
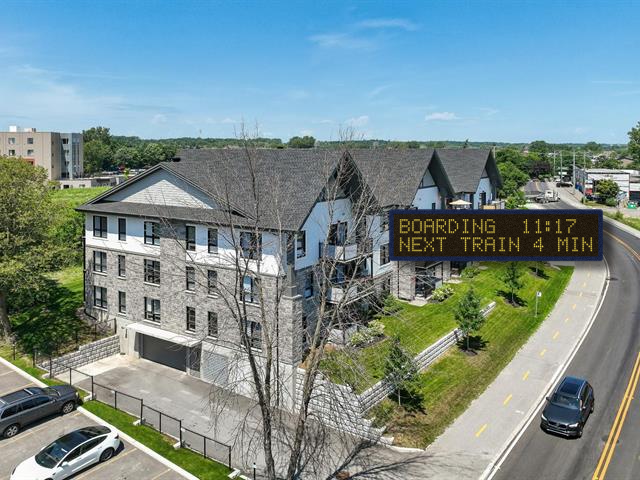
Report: 11:17
